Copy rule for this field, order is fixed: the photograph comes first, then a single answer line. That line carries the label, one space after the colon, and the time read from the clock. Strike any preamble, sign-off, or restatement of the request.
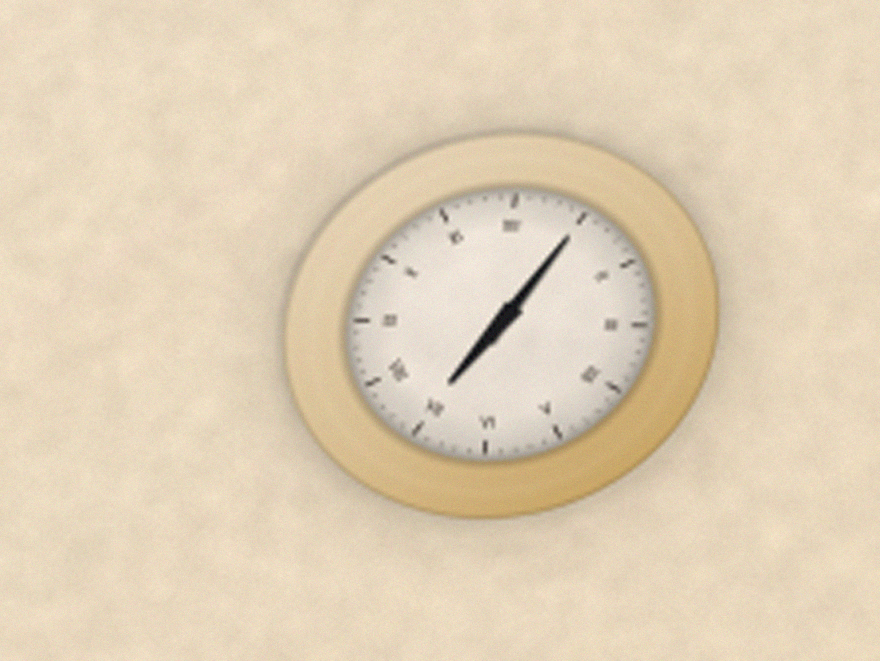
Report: 7:05
